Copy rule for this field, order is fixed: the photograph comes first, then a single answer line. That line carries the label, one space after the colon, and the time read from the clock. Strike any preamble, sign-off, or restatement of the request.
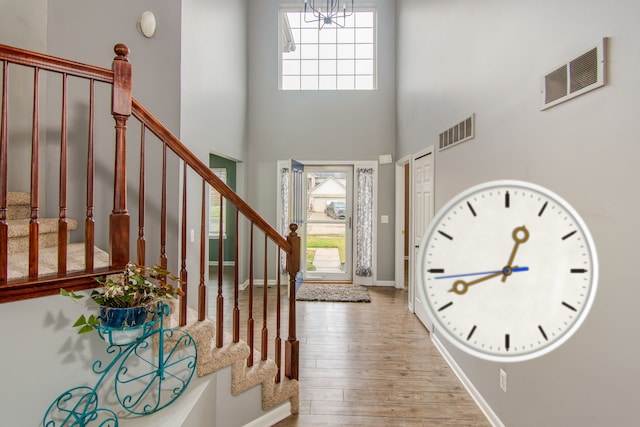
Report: 12:41:44
